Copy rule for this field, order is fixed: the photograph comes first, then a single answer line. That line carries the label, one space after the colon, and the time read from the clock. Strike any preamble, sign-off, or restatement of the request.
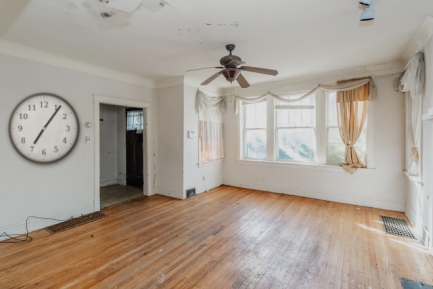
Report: 7:06
